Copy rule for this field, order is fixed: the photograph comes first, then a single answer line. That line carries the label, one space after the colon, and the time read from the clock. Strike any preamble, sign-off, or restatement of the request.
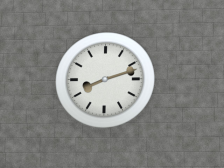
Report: 8:12
